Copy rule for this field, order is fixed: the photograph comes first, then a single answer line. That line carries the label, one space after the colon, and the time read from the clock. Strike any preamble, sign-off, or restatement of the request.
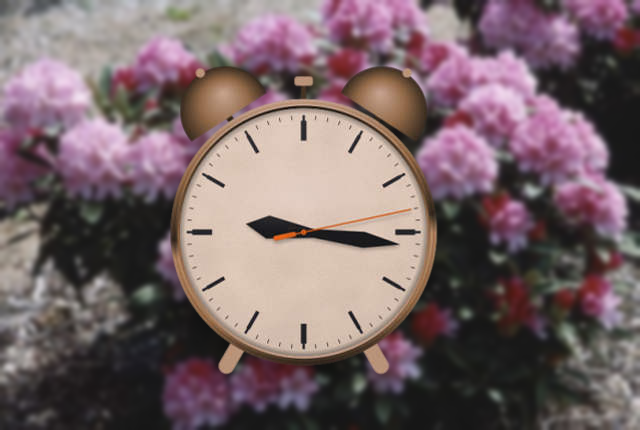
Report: 9:16:13
